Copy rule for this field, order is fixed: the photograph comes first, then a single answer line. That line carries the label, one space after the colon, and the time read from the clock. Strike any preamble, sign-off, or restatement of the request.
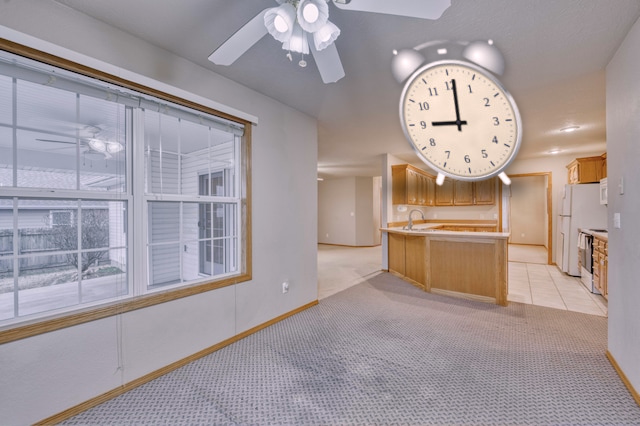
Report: 9:01
